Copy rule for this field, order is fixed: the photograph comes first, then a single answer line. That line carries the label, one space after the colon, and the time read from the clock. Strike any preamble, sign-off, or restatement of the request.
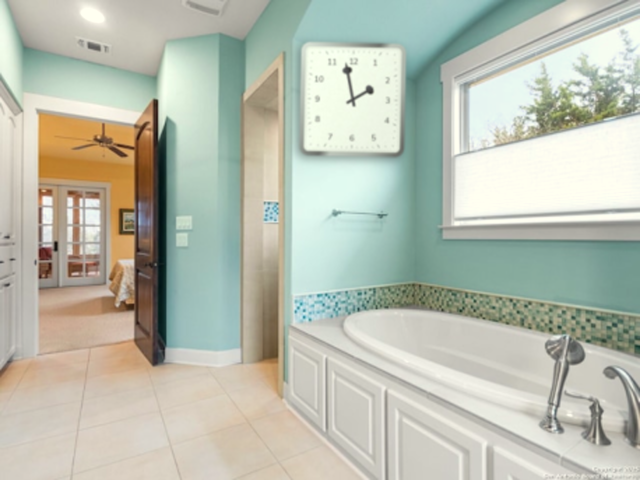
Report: 1:58
